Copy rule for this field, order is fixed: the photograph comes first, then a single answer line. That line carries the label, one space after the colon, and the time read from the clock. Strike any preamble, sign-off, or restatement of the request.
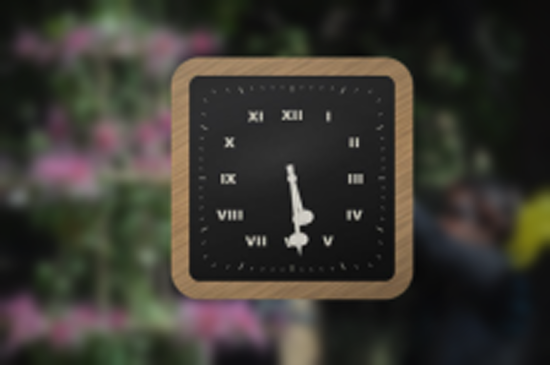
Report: 5:29
